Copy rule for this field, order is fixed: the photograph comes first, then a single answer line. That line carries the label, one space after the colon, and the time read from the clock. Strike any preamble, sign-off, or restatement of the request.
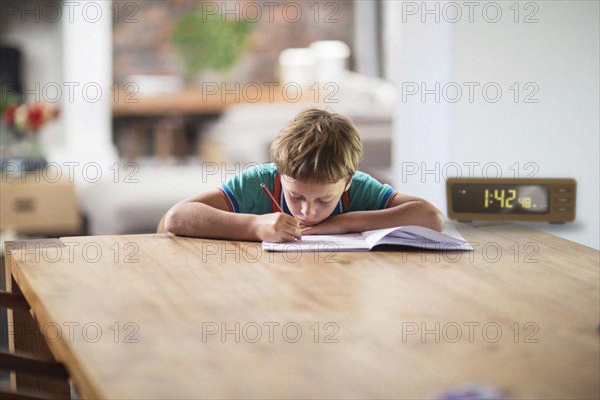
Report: 1:42
